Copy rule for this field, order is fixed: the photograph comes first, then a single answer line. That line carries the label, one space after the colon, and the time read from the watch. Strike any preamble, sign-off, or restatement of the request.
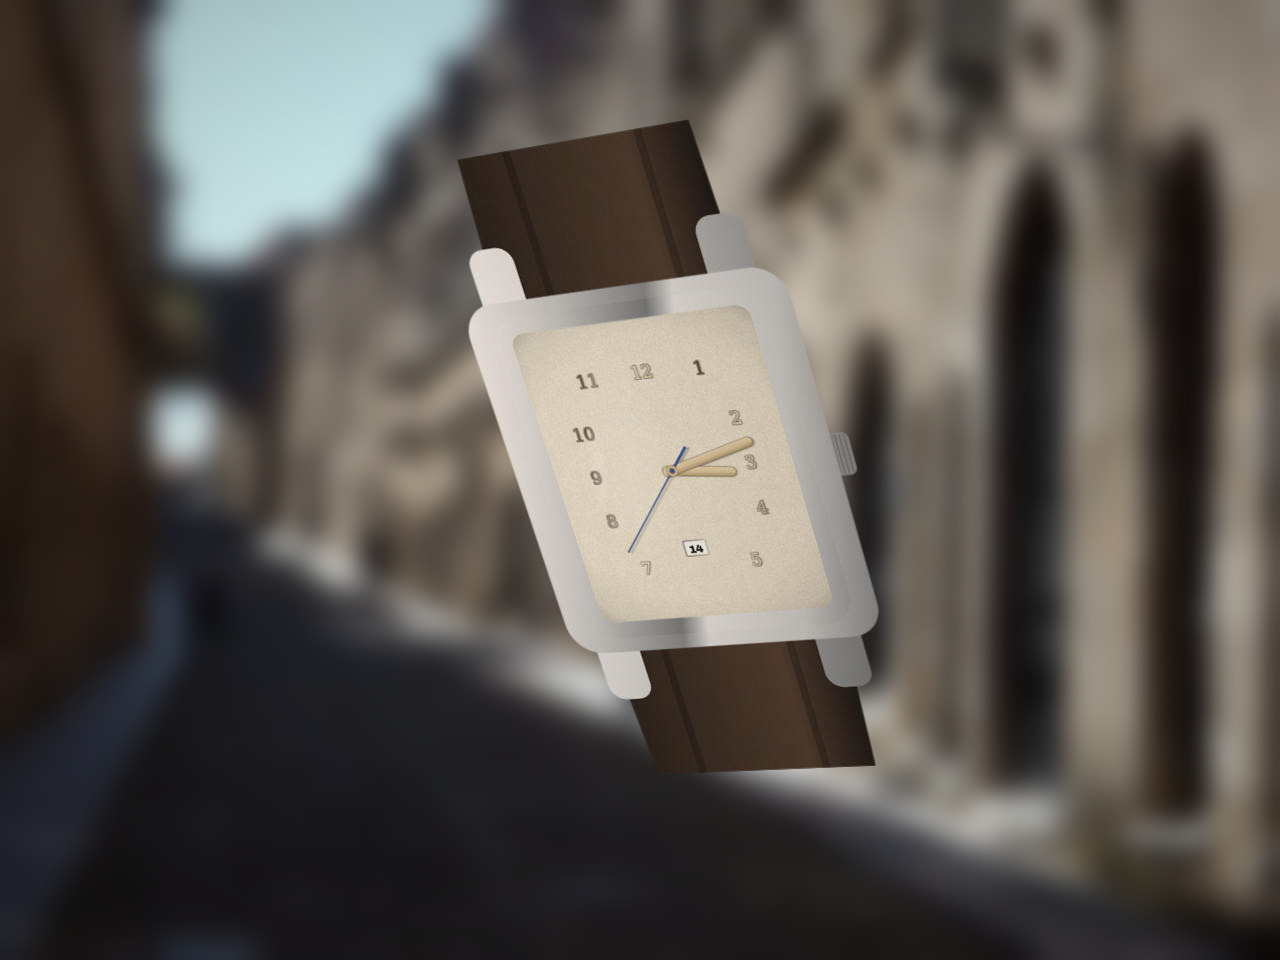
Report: 3:12:37
